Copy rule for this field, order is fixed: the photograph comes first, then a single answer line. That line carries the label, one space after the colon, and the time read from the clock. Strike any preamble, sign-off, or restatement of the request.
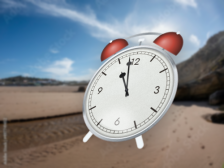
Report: 10:58
